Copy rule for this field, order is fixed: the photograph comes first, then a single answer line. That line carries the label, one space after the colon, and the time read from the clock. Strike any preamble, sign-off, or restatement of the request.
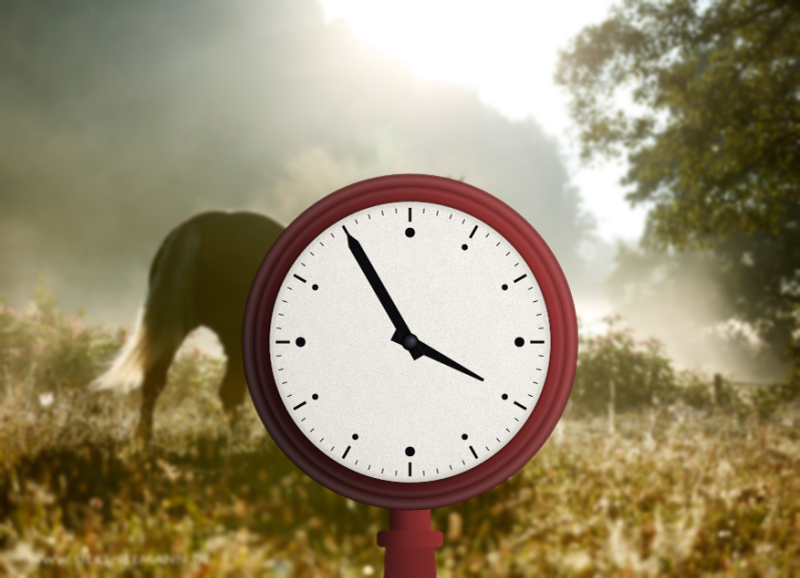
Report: 3:55
